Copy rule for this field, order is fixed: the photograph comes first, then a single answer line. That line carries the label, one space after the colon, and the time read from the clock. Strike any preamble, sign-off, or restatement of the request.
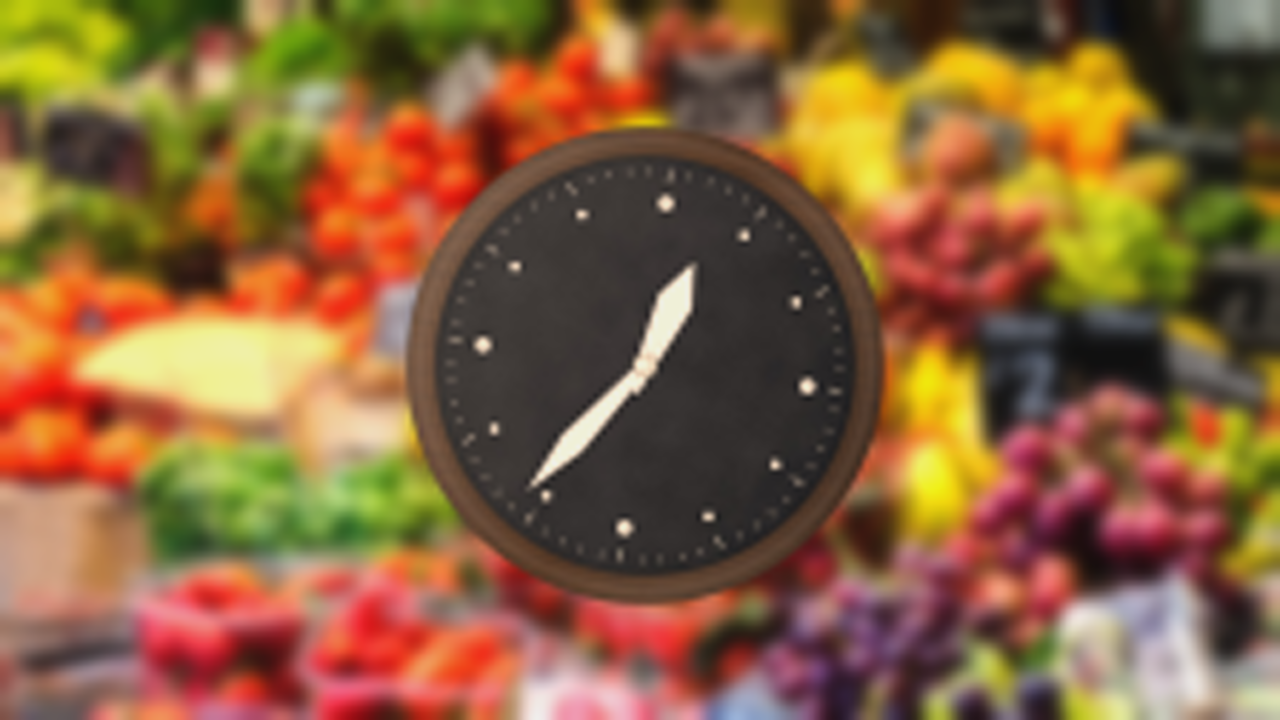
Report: 12:36
